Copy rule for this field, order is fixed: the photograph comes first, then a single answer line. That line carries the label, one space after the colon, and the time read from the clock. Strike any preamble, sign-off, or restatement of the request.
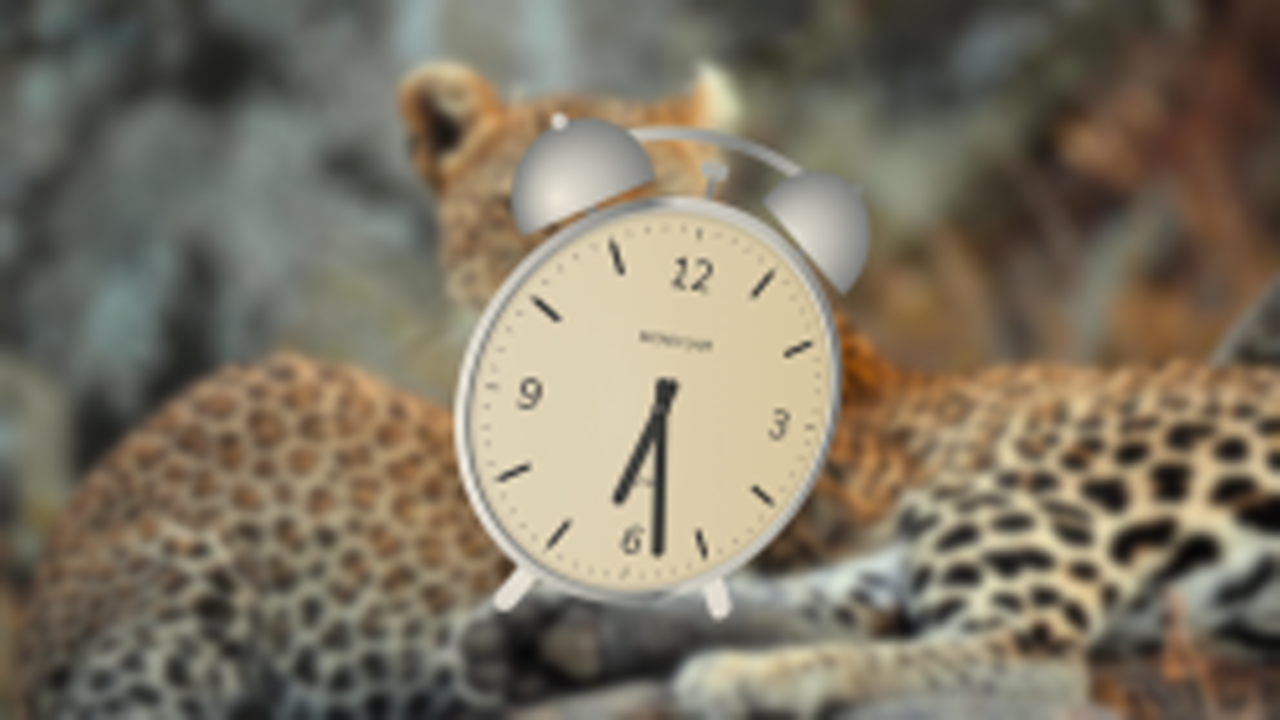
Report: 6:28
